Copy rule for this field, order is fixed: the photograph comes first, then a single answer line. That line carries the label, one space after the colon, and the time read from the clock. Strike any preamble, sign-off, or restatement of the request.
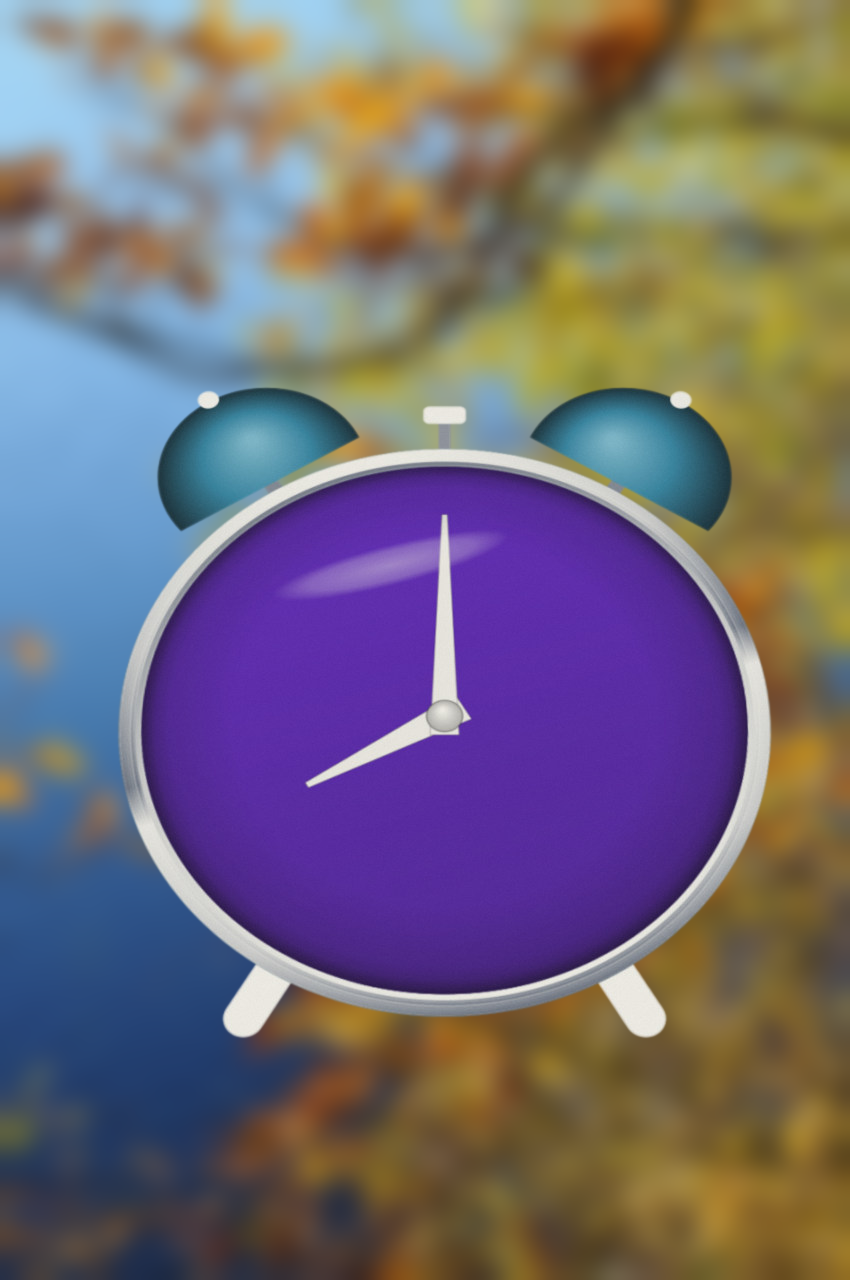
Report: 8:00
